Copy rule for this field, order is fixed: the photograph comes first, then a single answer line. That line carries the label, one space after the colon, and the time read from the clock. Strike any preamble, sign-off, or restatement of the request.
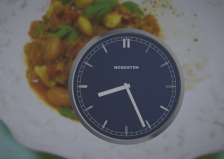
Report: 8:26
